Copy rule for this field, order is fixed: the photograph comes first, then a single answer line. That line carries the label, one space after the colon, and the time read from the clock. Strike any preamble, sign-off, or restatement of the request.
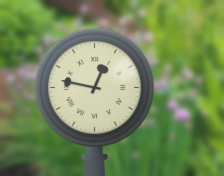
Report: 12:47
